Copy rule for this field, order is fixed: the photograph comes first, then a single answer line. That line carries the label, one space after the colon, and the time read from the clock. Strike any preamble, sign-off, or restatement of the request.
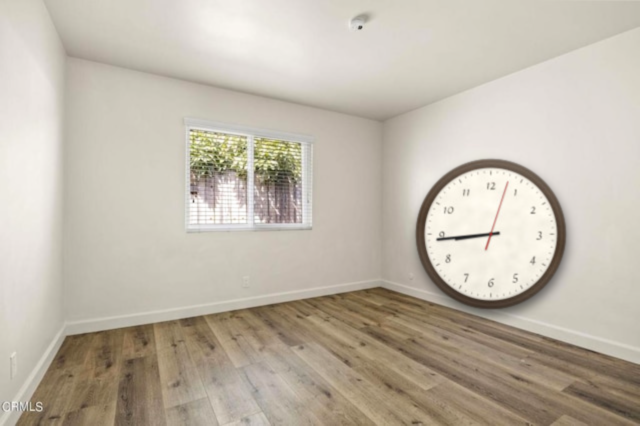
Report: 8:44:03
